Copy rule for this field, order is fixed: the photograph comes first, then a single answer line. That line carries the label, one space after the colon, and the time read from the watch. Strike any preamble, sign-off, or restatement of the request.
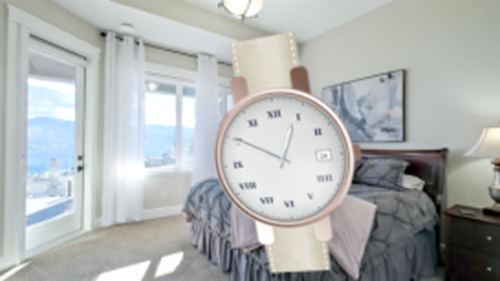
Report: 12:50
